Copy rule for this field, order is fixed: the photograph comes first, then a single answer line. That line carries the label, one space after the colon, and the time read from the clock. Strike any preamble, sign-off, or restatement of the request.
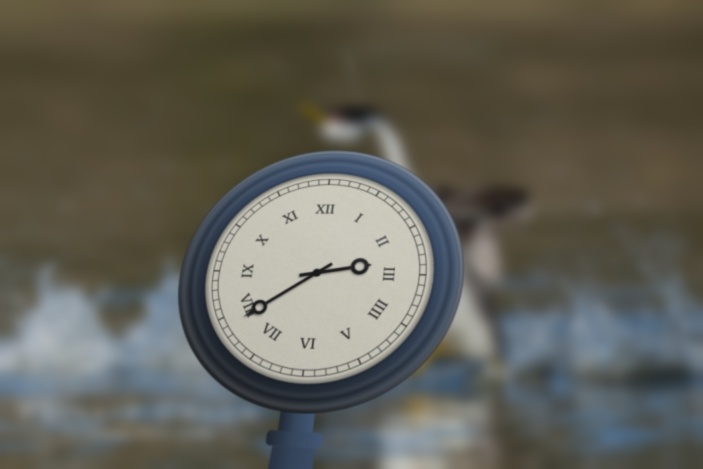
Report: 2:39
